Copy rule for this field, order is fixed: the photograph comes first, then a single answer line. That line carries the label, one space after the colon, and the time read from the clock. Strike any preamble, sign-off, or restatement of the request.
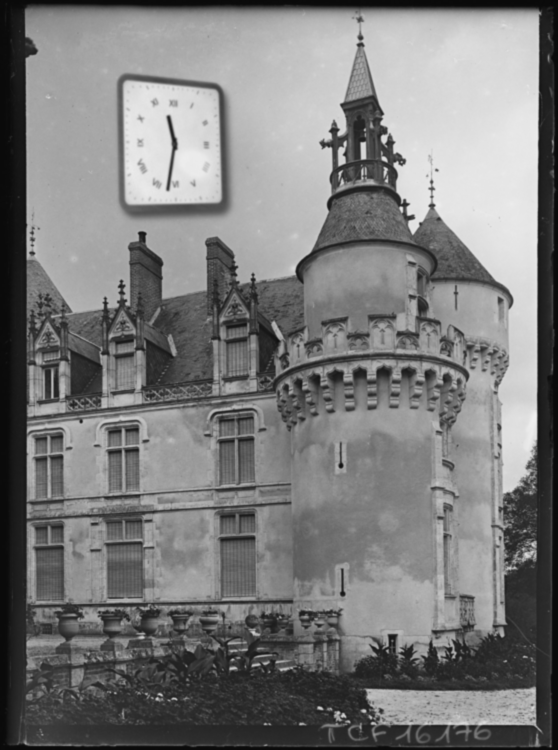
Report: 11:32
